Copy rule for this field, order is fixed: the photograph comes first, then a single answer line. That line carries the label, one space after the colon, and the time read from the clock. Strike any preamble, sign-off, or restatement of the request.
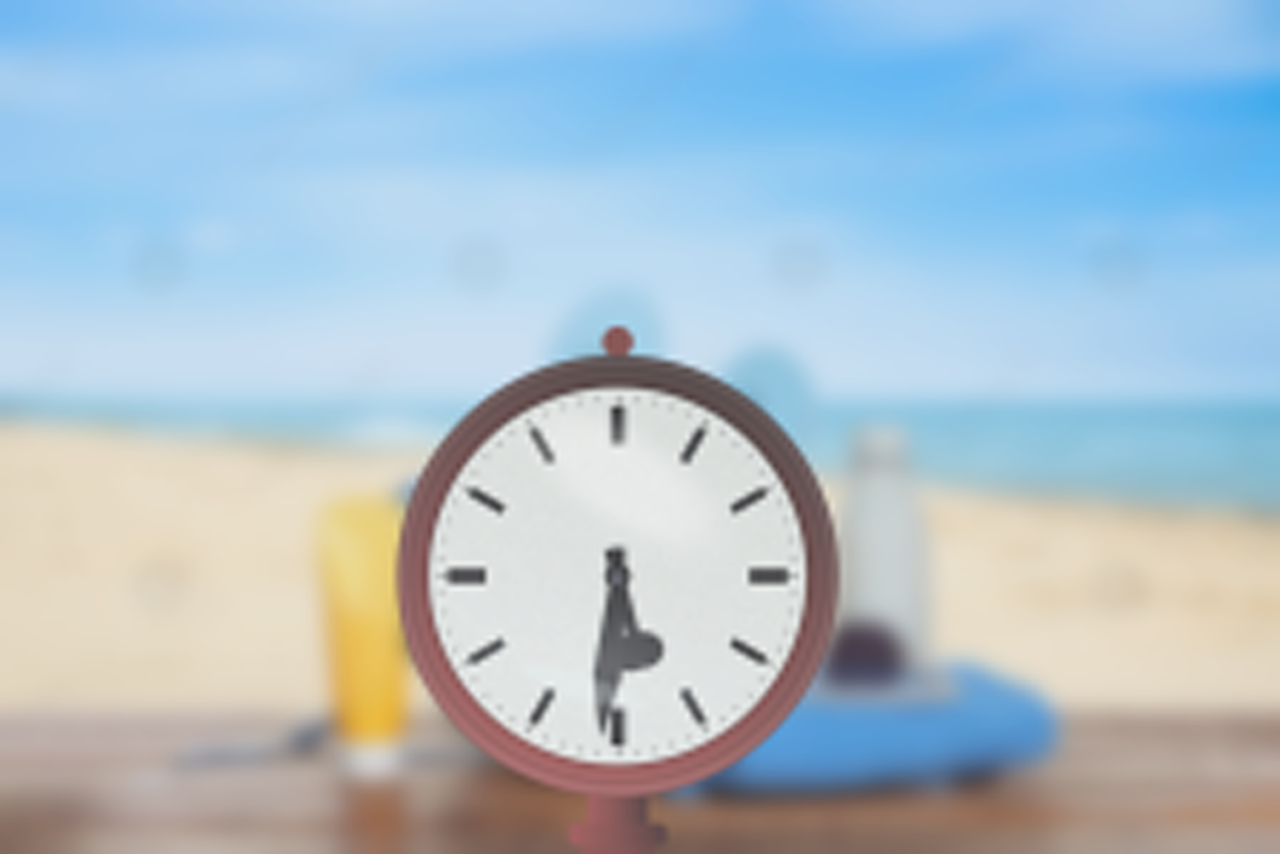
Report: 5:31
